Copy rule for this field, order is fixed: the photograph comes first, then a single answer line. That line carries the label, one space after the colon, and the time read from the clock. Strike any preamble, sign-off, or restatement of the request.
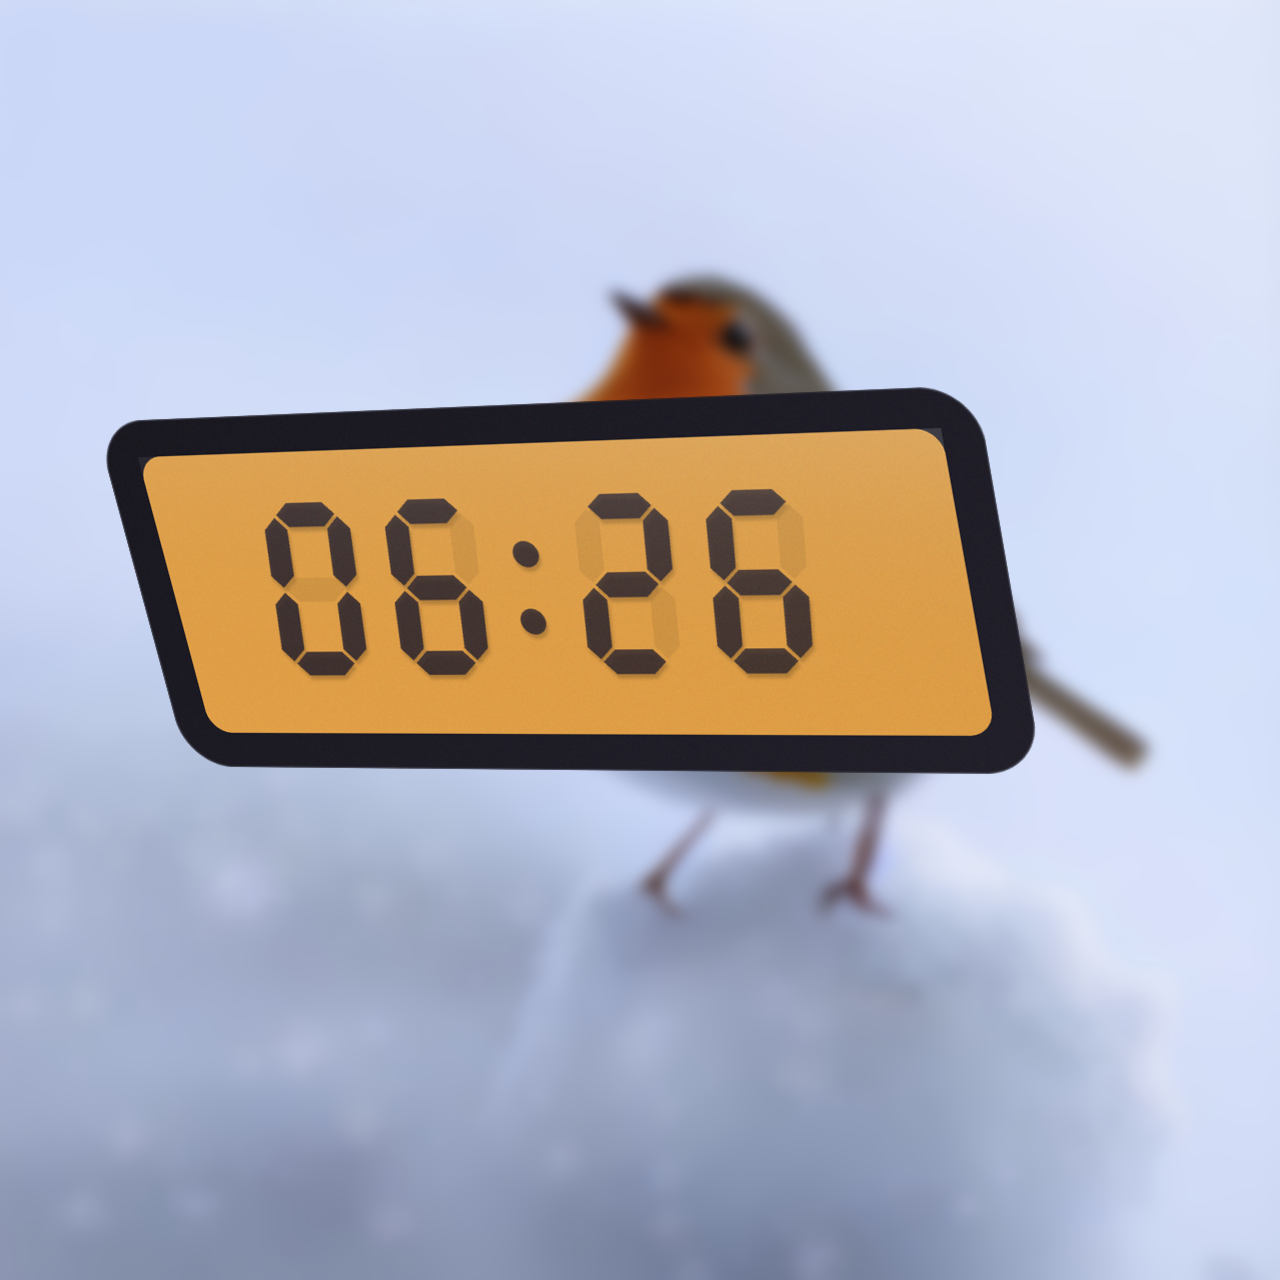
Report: 6:26
